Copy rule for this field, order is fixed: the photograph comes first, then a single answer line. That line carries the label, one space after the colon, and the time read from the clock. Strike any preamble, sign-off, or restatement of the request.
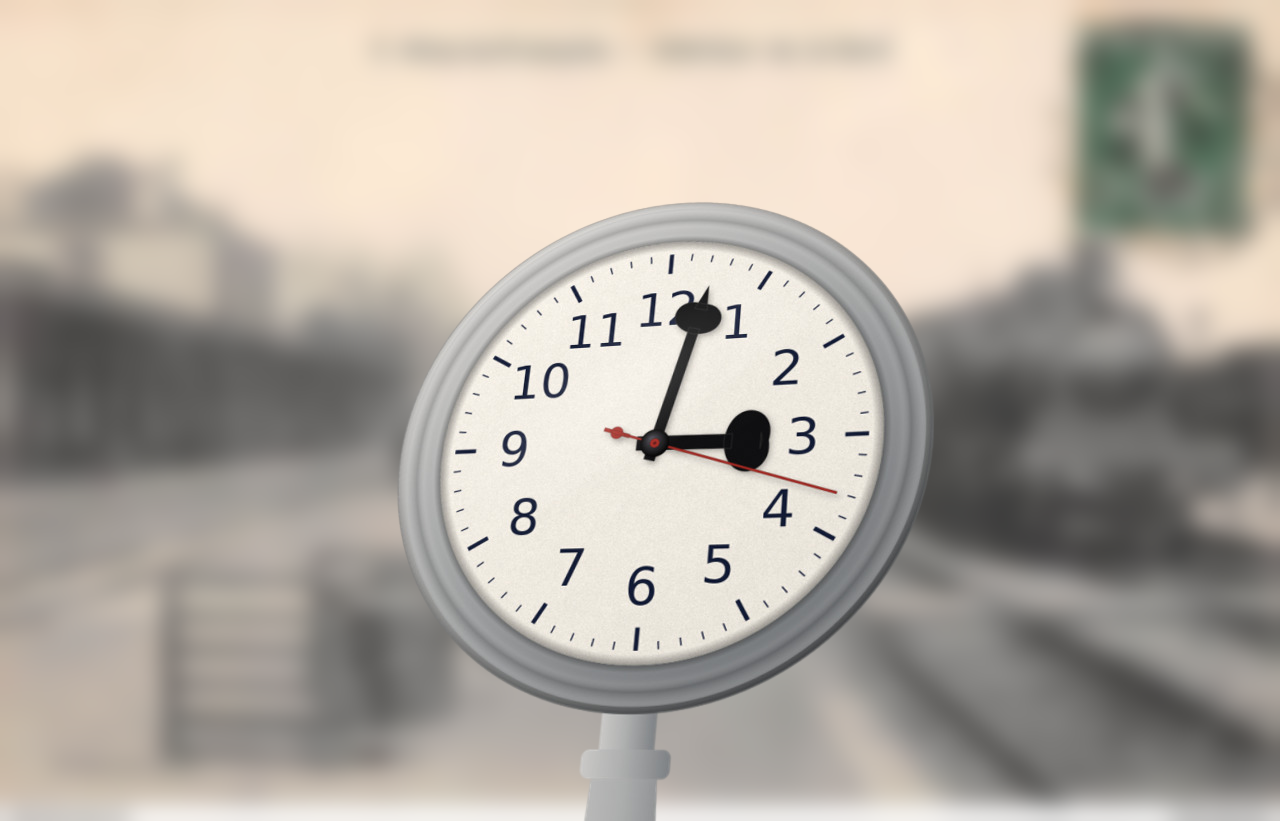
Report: 3:02:18
